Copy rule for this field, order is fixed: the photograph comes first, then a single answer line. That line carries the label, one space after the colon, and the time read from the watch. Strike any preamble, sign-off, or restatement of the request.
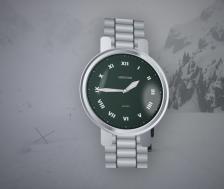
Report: 1:45
